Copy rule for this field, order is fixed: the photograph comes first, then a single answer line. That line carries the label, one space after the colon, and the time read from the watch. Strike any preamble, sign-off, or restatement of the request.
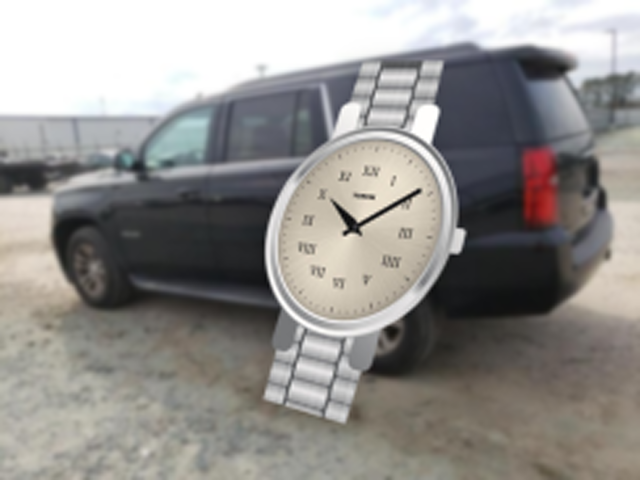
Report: 10:09
